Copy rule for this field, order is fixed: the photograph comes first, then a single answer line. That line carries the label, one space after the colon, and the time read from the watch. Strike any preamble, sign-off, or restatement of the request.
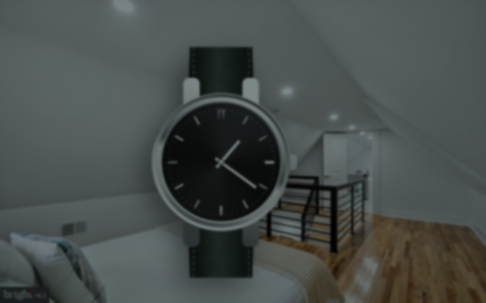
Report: 1:21
